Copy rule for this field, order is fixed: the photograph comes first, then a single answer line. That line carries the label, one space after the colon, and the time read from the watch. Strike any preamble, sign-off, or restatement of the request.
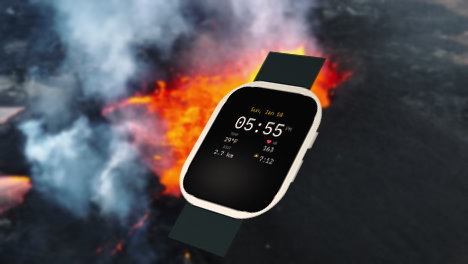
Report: 5:55
